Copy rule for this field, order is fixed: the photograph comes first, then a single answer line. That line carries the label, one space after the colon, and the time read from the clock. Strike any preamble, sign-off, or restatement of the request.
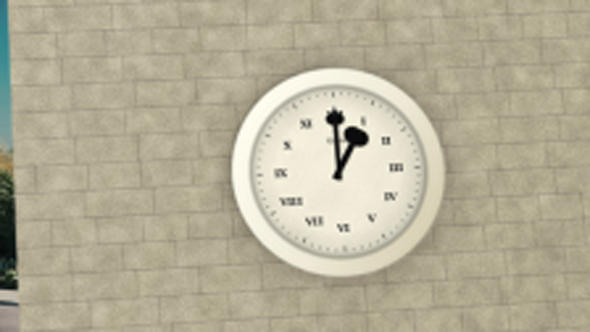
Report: 1:00
